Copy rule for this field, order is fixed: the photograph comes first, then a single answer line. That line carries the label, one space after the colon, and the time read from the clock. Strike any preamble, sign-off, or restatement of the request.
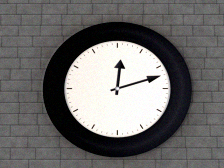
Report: 12:12
